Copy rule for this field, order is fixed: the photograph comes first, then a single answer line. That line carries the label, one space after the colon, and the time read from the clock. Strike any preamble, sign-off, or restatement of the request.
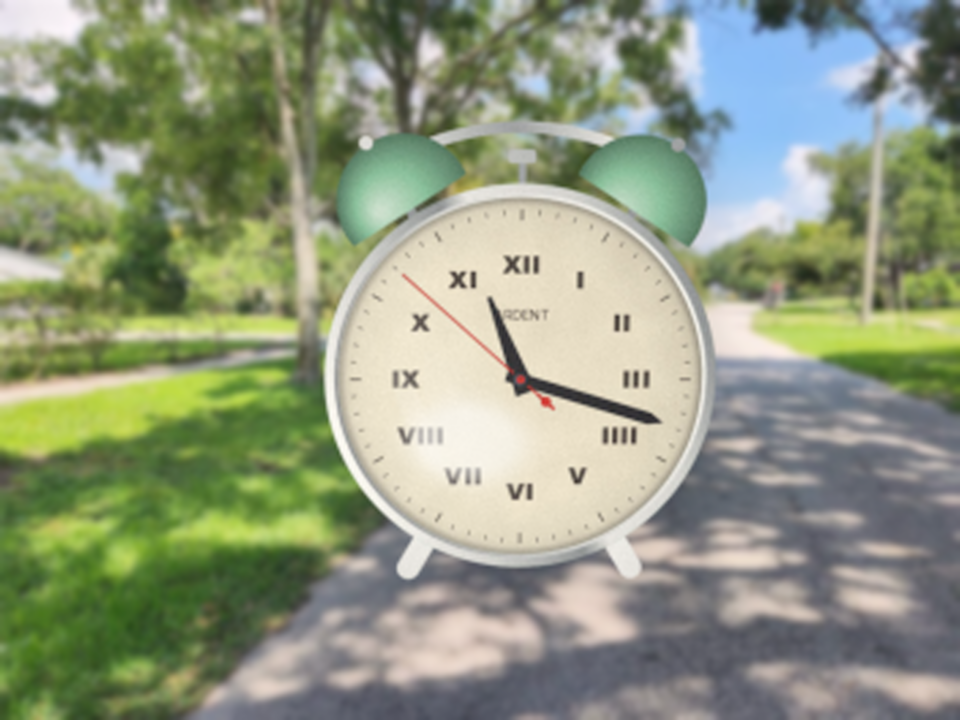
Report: 11:17:52
